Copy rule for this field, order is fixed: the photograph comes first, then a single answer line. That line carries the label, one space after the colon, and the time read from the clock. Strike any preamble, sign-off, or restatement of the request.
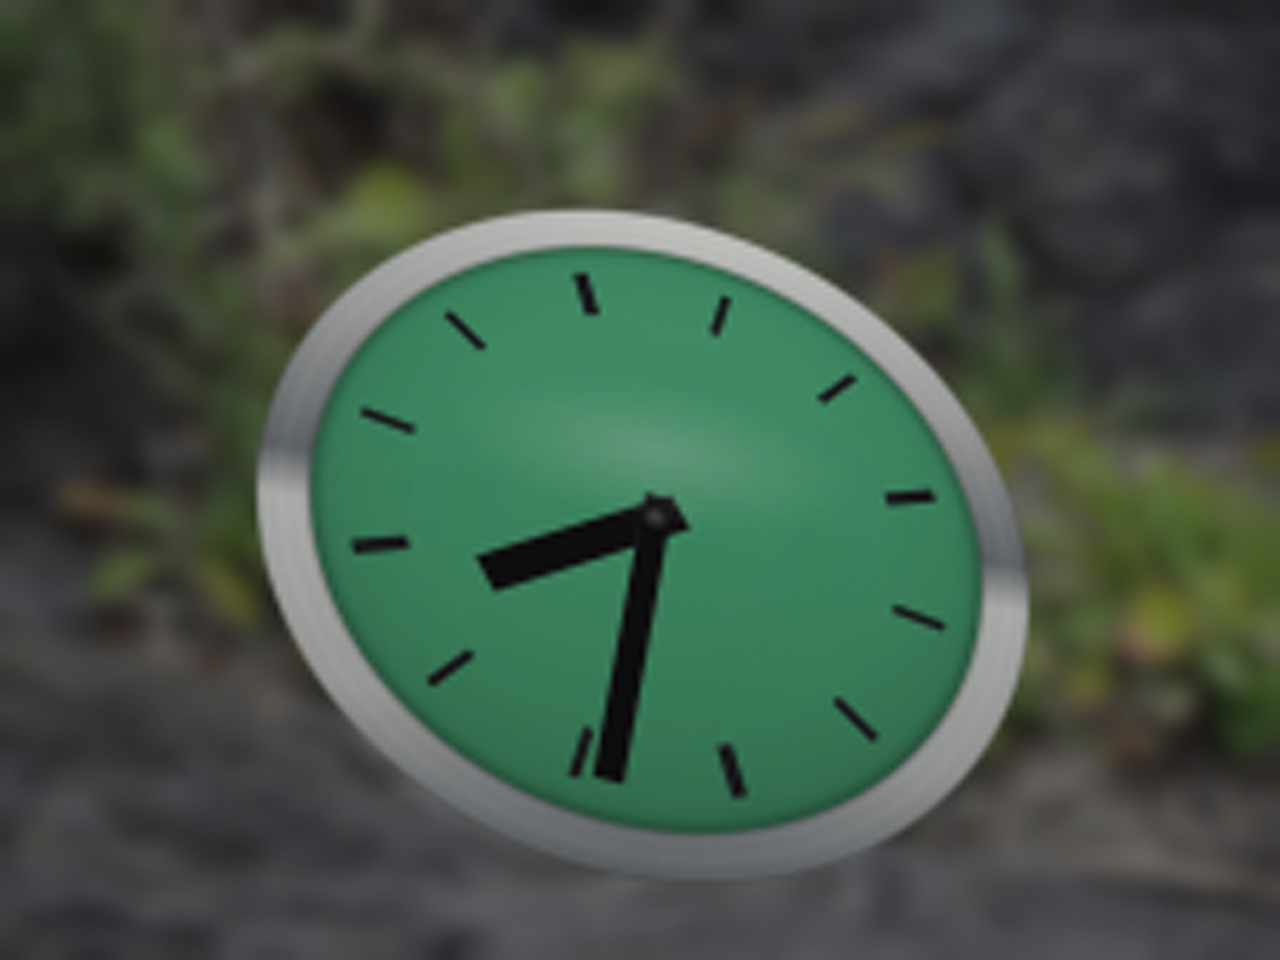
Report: 8:34
